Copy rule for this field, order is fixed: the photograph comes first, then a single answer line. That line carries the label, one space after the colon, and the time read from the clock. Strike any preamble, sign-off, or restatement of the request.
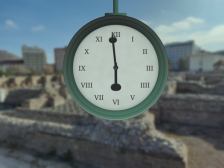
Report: 5:59
